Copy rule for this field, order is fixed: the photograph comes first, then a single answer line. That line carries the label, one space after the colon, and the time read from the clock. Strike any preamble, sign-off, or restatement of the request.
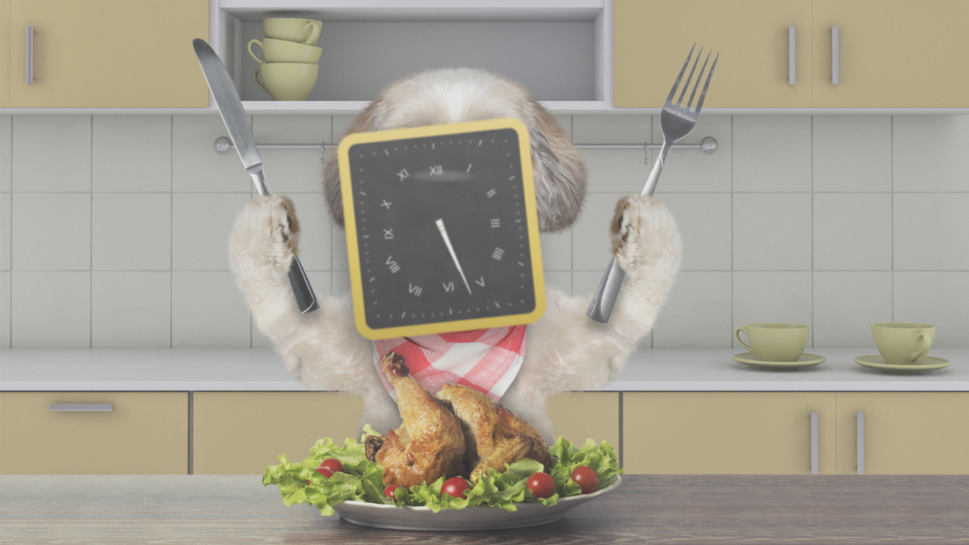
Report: 5:27
